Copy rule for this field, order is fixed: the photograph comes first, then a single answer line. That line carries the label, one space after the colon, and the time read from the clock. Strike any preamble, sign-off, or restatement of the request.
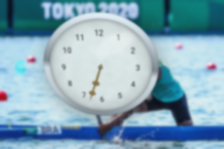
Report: 6:33
